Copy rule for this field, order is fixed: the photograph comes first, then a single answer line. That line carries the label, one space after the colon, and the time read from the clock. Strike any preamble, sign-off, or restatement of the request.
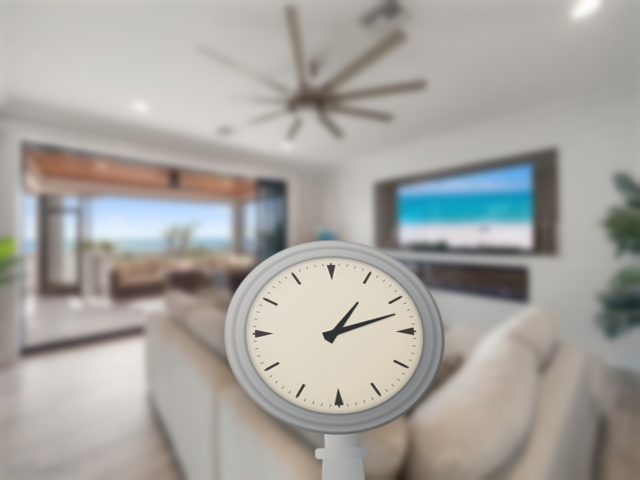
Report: 1:12
